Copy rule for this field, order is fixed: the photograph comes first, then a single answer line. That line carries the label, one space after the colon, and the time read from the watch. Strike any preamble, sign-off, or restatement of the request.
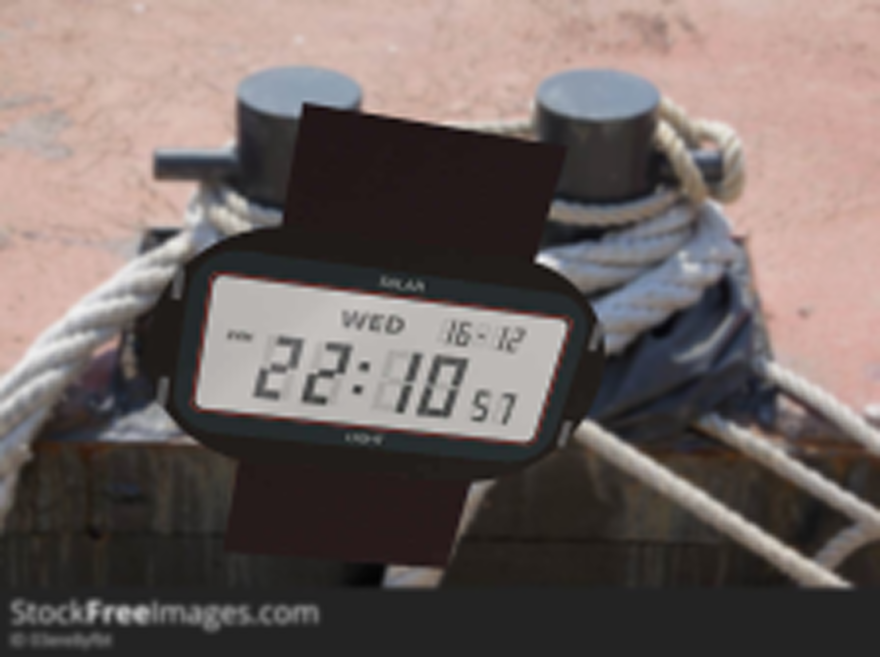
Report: 22:10:57
